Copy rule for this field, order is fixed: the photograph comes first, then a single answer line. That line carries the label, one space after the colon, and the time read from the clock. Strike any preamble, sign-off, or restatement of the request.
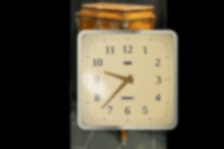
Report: 9:37
